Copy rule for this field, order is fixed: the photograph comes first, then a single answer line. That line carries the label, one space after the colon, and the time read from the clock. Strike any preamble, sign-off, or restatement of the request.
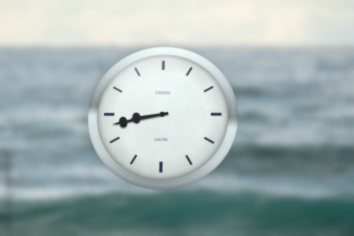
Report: 8:43
